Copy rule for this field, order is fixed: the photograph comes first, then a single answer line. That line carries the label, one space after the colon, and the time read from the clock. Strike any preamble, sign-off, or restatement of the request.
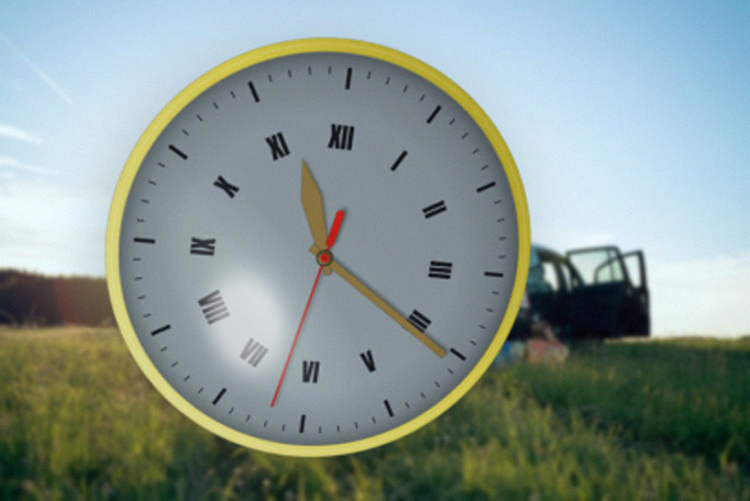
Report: 11:20:32
